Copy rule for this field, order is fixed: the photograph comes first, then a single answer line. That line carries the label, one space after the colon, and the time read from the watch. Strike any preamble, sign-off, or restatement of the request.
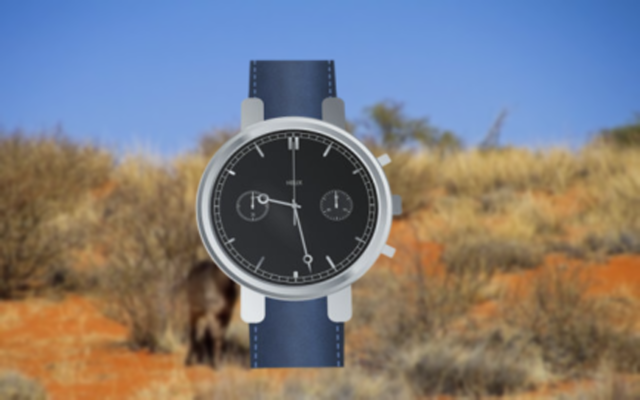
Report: 9:28
